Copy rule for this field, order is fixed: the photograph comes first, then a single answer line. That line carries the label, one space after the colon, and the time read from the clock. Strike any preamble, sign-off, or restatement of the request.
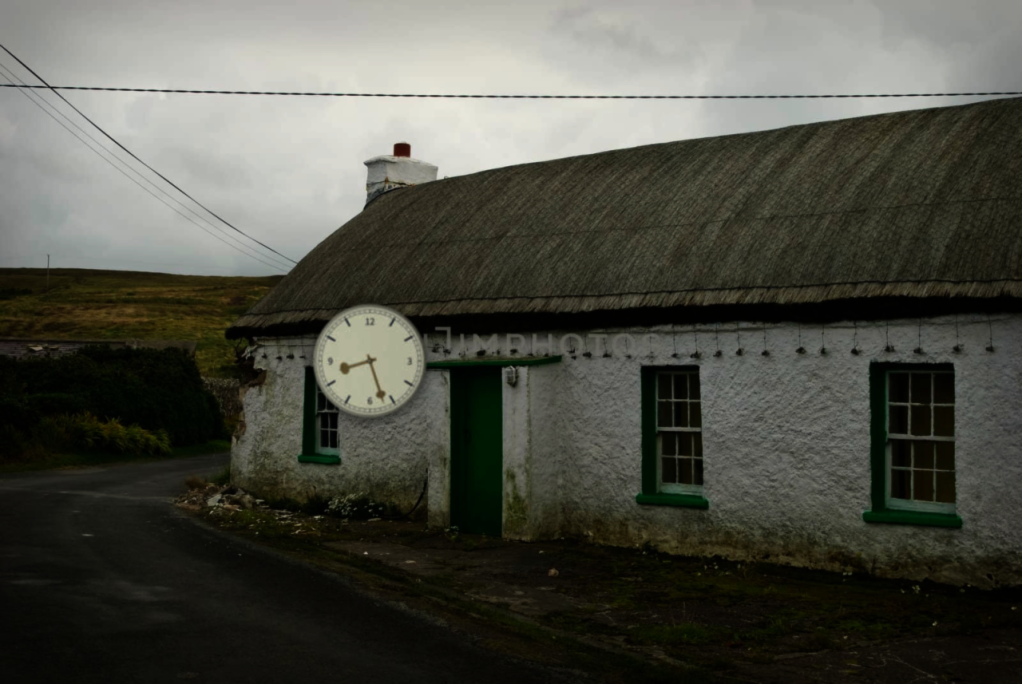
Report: 8:27
